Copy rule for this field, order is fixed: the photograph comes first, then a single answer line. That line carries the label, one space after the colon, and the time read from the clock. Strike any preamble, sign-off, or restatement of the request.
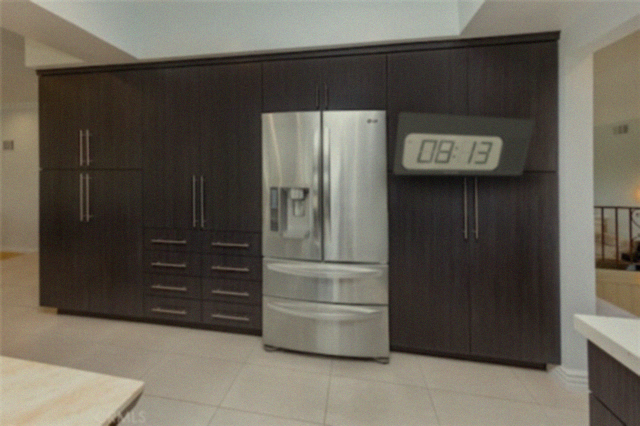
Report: 8:13
